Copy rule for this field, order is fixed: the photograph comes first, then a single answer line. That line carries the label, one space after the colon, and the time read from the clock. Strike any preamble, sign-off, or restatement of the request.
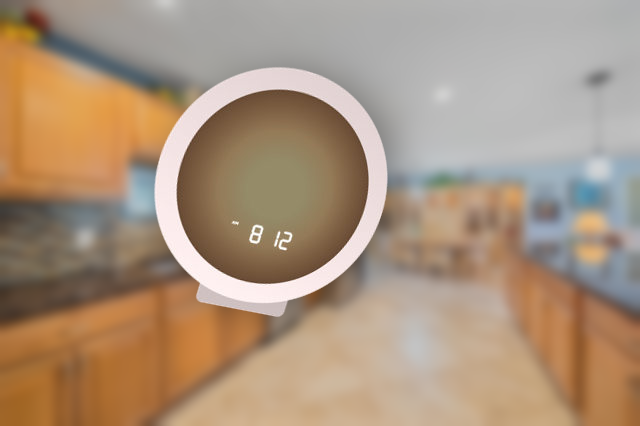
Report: 8:12
